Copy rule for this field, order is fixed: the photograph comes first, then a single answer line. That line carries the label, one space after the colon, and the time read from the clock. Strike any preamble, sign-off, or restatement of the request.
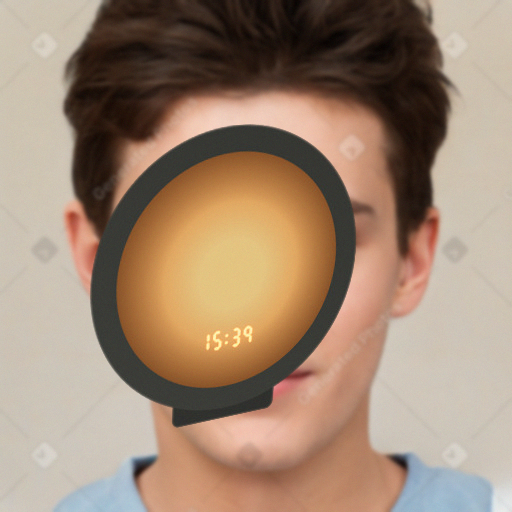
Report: 15:39
